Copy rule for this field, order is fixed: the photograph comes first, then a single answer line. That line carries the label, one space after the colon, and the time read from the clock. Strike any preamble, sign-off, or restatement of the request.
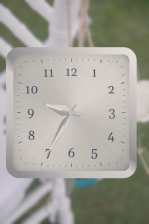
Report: 9:35
